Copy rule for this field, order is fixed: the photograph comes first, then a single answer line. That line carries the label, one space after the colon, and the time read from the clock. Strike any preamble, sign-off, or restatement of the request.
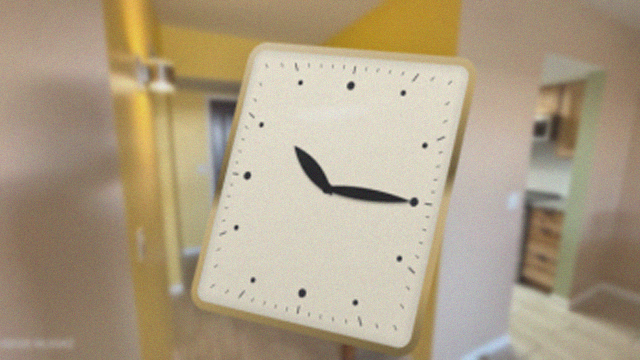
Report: 10:15
